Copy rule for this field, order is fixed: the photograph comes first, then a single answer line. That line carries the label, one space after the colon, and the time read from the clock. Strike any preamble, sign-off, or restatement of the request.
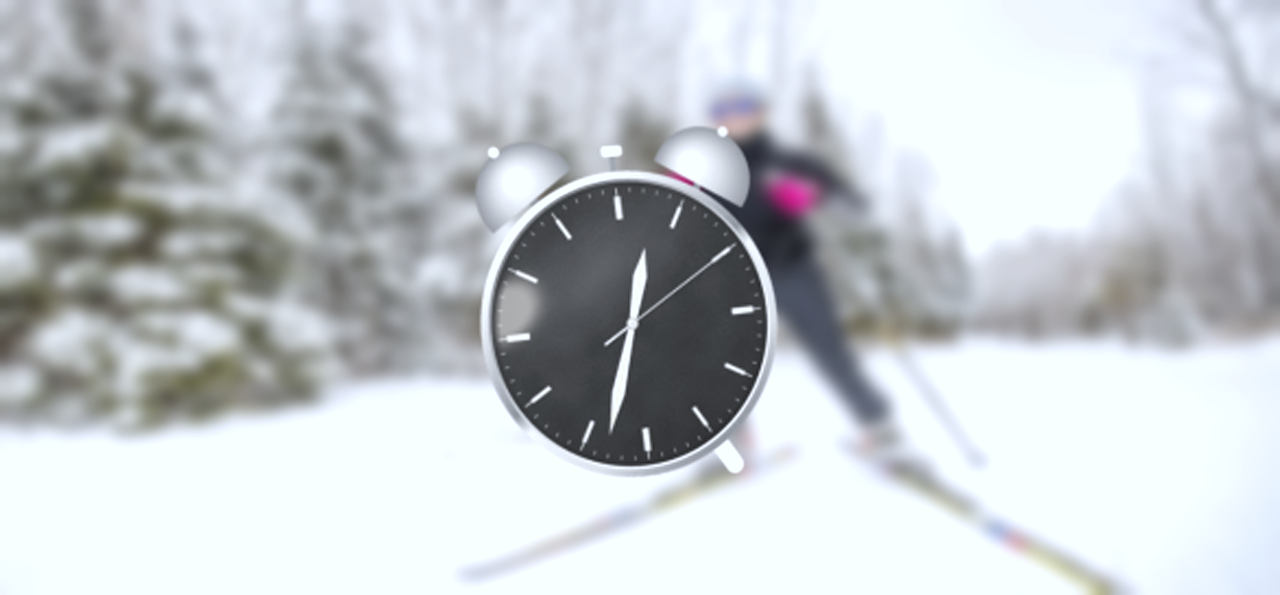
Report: 12:33:10
